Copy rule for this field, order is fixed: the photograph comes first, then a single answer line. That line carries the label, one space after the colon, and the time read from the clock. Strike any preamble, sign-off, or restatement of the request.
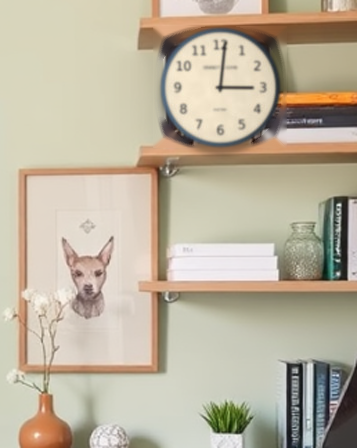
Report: 3:01
